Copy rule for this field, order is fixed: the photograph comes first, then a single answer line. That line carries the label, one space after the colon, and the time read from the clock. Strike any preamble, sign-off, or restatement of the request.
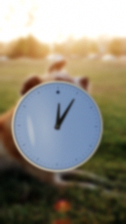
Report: 12:05
